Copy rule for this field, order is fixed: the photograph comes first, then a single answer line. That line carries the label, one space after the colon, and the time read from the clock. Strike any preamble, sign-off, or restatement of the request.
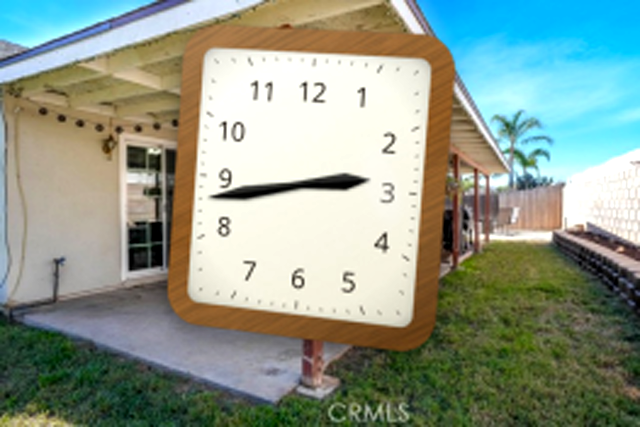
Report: 2:43
